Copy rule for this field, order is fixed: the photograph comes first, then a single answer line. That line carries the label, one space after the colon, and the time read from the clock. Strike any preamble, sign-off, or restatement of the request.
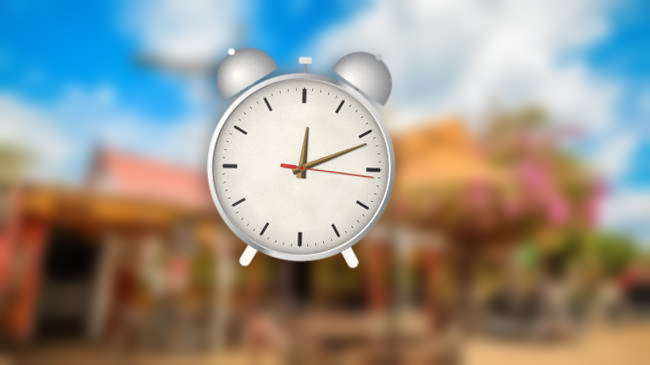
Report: 12:11:16
